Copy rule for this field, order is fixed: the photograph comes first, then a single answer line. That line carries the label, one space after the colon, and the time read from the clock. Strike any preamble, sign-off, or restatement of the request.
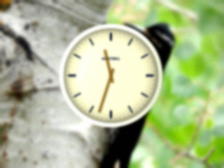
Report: 11:33
